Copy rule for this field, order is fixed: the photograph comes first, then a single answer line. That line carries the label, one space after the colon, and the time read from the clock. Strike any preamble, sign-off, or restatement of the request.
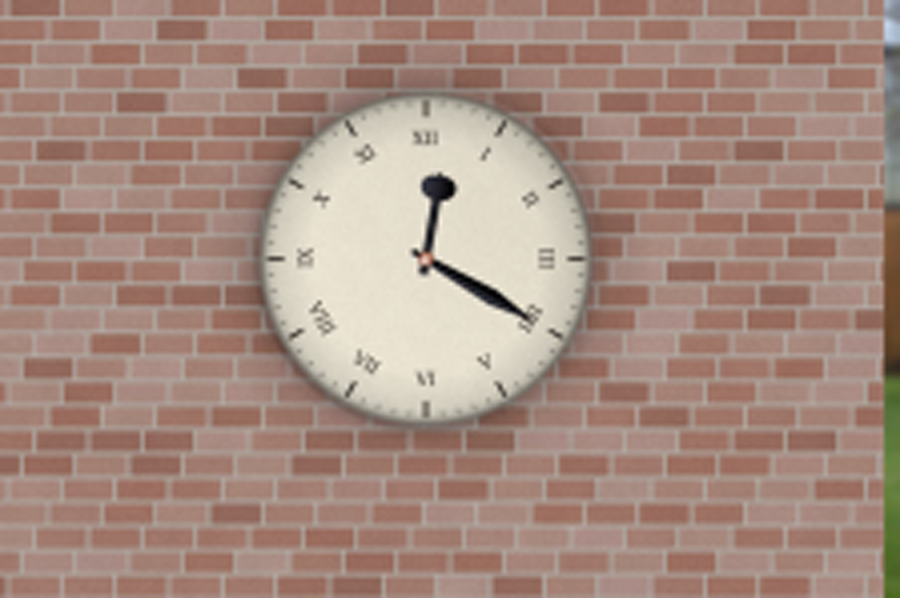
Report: 12:20
